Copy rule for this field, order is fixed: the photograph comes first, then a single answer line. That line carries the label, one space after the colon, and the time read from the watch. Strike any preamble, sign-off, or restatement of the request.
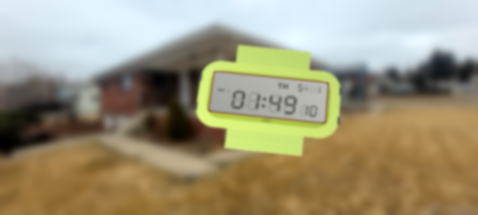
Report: 1:49
